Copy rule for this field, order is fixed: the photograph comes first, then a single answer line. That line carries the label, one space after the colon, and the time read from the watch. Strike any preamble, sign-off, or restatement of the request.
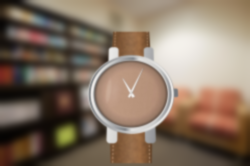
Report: 11:04
